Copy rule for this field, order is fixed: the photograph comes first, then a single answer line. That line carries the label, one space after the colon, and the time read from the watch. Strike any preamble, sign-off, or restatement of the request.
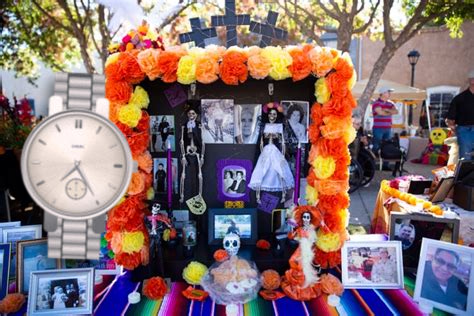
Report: 7:25
